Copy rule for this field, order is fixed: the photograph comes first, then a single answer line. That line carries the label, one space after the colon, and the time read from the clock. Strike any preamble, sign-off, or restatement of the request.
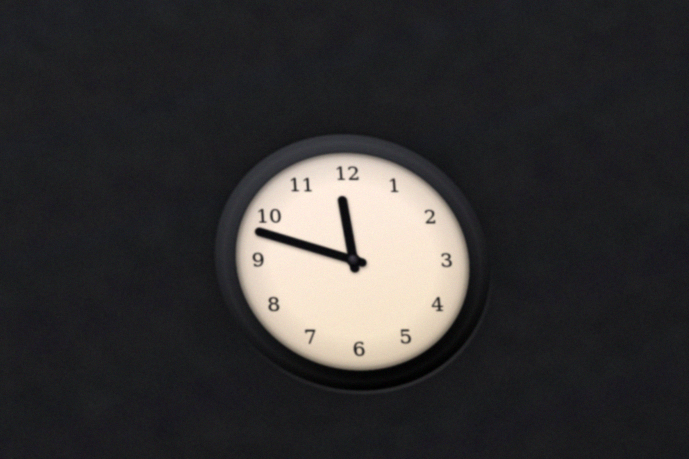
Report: 11:48
